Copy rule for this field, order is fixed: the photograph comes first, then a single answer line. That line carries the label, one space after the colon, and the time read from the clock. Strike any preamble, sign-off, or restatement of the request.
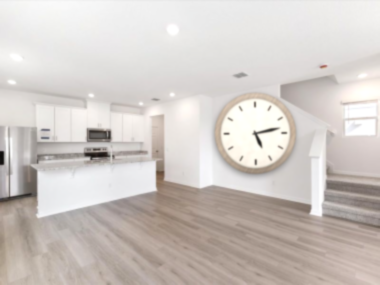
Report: 5:13
